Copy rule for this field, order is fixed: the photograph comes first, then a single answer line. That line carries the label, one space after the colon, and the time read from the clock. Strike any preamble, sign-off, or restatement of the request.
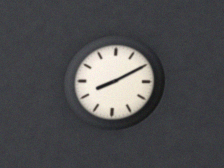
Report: 8:10
